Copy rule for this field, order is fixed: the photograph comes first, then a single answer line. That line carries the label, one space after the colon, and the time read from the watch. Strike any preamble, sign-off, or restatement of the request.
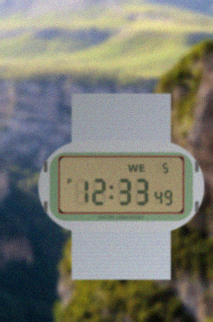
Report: 12:33:49
